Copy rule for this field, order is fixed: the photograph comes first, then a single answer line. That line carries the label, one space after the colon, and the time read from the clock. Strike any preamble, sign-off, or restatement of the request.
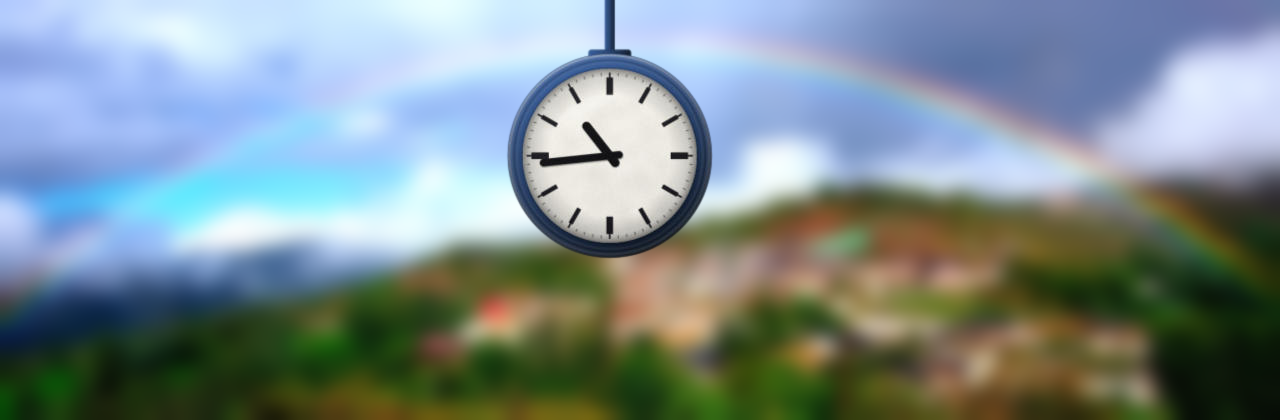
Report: 10:44
